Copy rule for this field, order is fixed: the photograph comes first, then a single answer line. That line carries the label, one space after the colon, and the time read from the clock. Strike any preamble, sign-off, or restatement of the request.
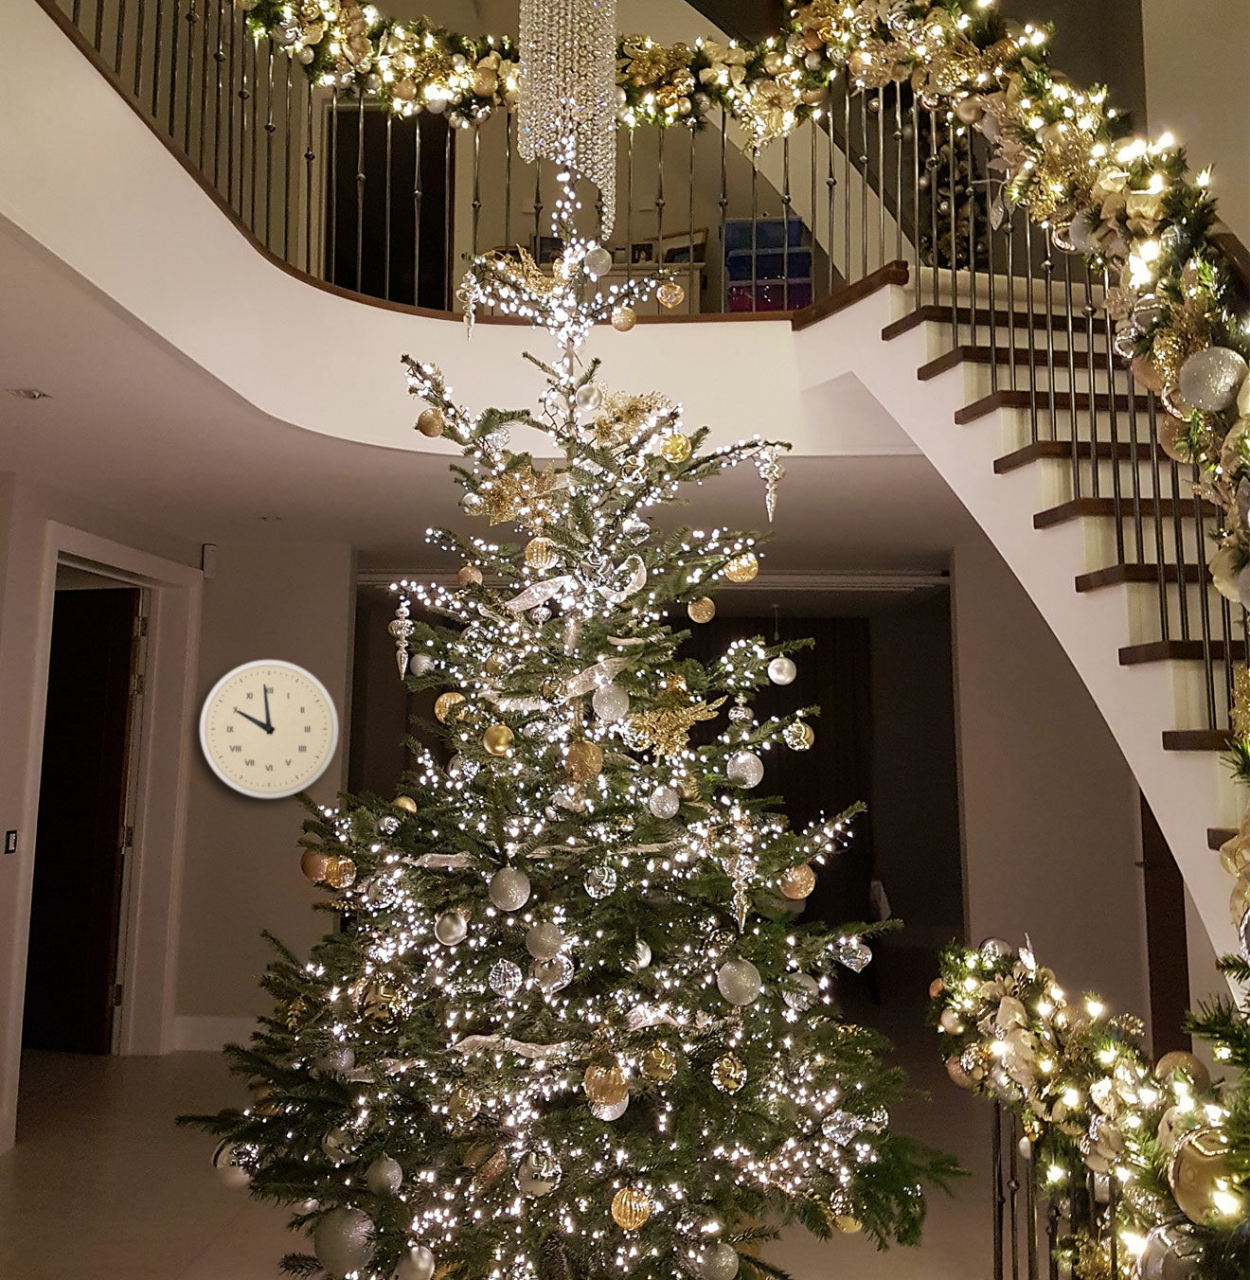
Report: 9:59
